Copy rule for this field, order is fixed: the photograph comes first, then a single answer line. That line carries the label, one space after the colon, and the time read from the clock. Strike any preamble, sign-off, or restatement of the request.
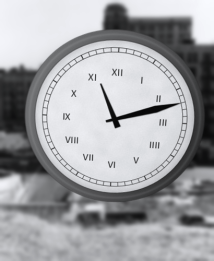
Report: 11:12
